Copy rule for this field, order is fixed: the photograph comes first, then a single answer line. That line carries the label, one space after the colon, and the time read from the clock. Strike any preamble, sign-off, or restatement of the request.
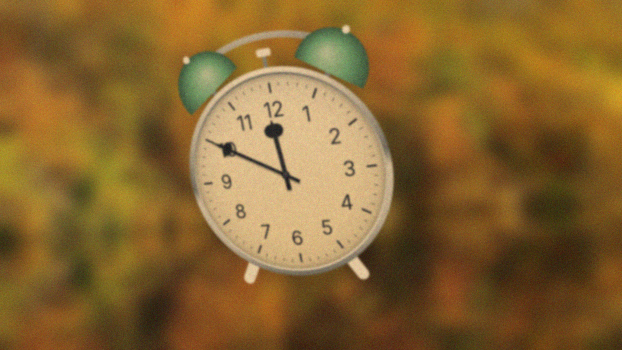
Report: 11:50
